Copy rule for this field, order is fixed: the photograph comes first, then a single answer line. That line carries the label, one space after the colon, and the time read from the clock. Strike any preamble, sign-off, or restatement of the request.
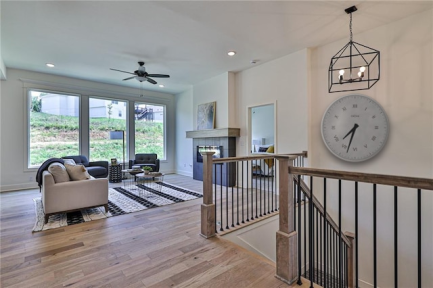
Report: 7:33
